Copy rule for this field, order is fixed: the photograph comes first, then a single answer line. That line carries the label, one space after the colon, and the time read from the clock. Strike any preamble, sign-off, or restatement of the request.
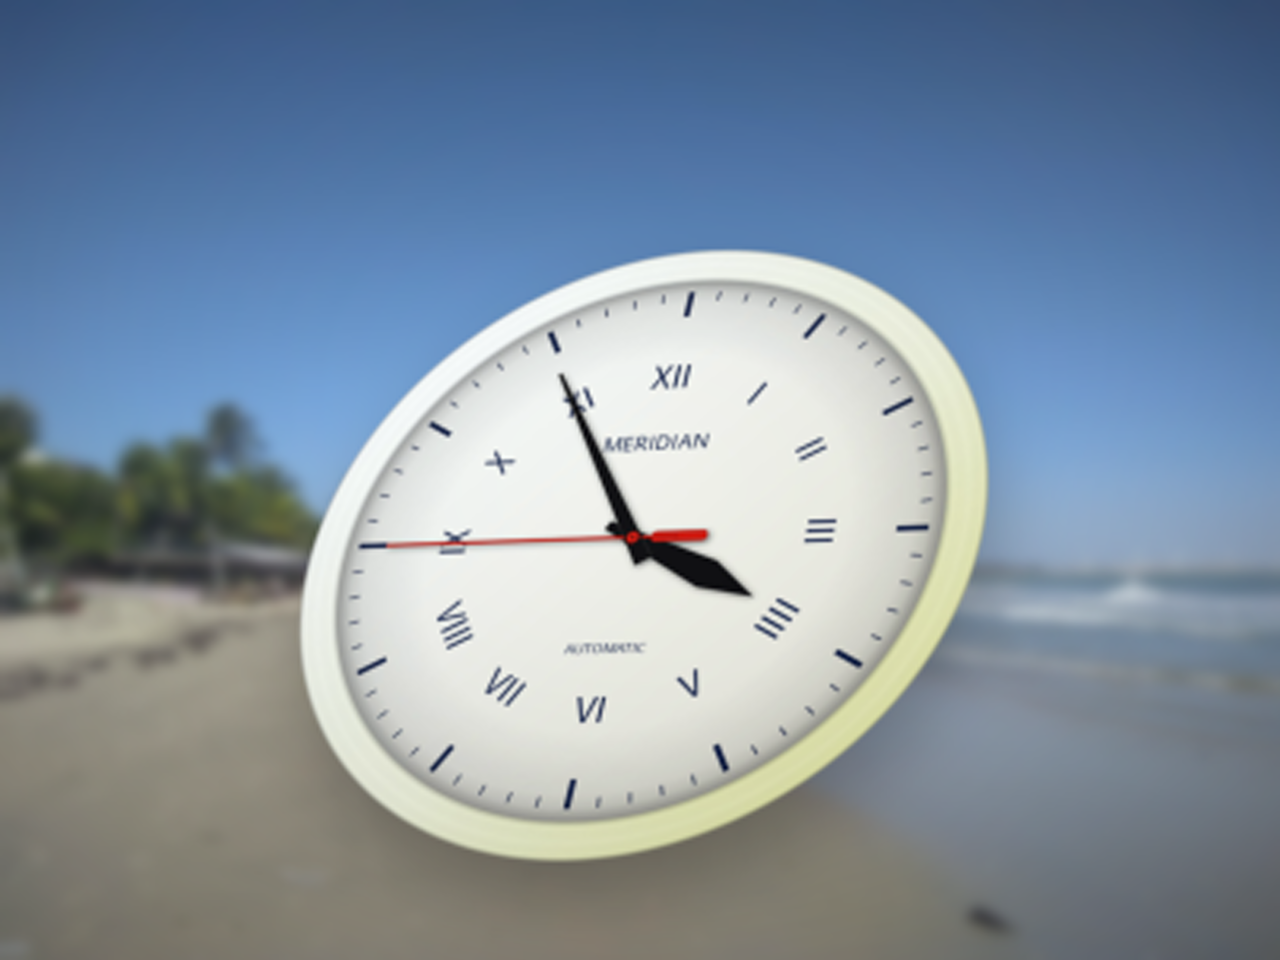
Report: 3:54:45
